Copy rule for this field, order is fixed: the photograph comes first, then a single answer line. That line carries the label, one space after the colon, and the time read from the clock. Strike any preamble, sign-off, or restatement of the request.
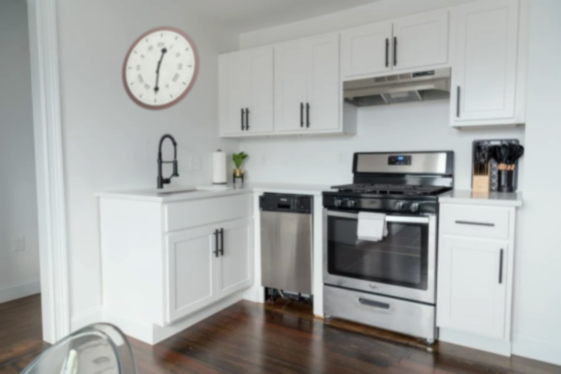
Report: 12:30
